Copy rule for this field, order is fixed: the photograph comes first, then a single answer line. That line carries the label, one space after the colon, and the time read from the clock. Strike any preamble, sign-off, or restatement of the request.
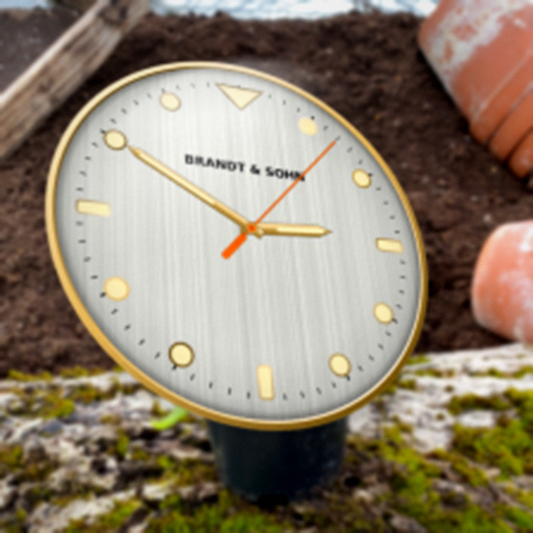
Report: 2:50:07
